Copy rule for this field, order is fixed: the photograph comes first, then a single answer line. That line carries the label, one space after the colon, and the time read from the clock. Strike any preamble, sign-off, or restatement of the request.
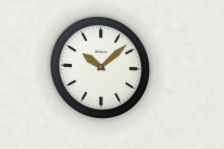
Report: 10:08
